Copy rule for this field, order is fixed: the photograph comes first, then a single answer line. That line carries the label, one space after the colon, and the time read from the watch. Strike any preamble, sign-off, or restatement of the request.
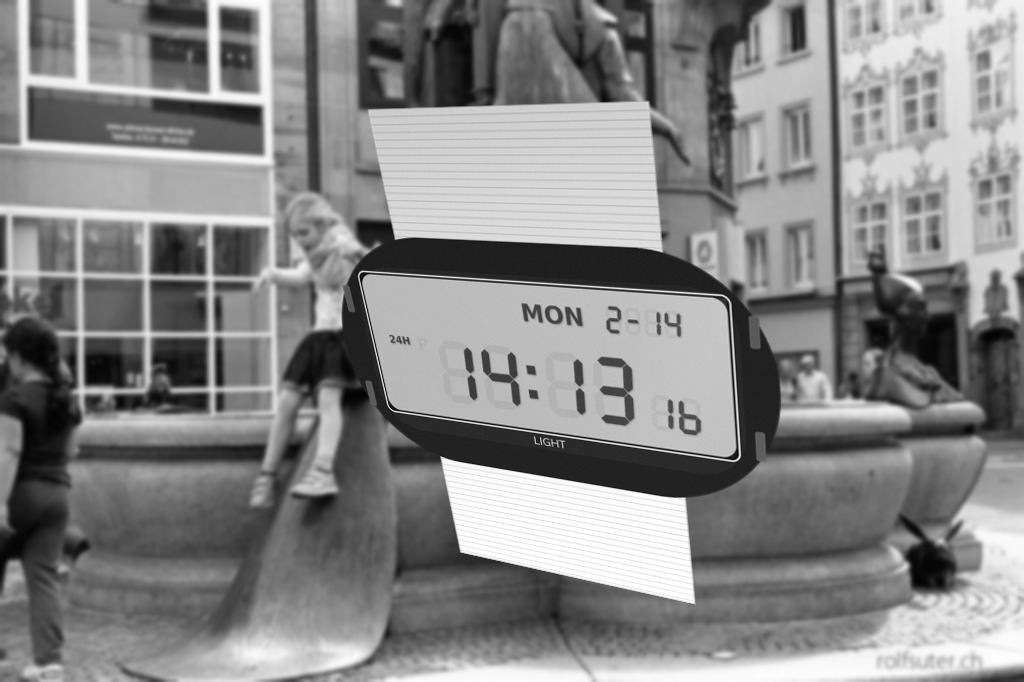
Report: 14:13:16
